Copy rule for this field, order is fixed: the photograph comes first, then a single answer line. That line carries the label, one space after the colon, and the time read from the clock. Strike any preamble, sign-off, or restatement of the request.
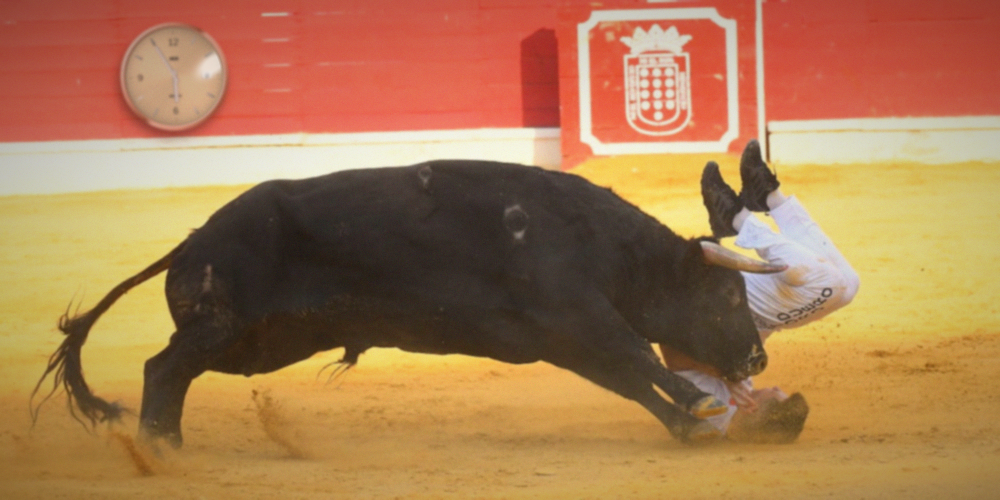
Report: 5:55
